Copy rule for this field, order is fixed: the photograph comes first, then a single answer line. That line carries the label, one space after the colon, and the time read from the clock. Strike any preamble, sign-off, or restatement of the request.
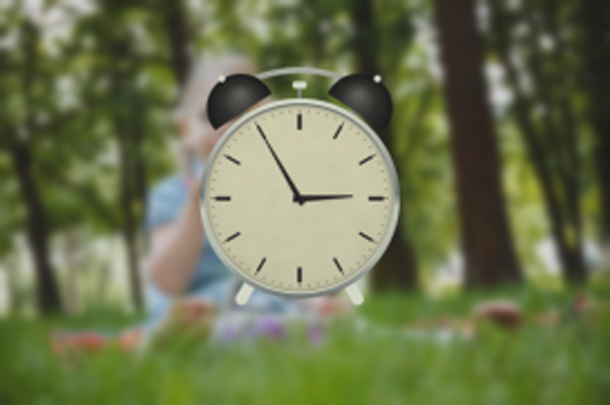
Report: 2:55
